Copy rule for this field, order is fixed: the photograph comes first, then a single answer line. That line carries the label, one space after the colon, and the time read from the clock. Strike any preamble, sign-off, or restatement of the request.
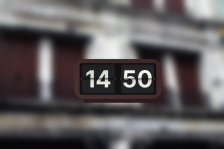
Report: 14:50
